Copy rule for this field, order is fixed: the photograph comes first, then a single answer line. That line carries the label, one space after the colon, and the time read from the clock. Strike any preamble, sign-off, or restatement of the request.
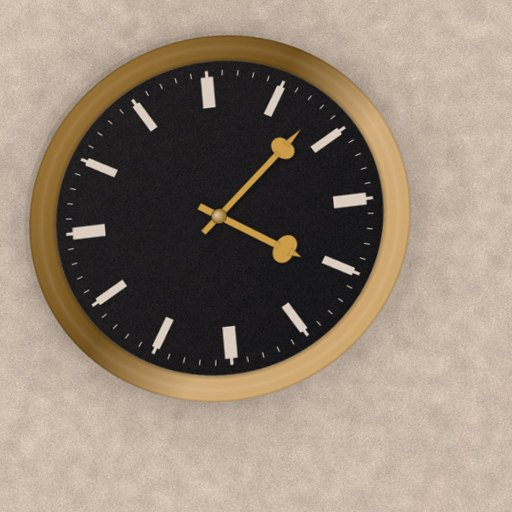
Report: 4:08
